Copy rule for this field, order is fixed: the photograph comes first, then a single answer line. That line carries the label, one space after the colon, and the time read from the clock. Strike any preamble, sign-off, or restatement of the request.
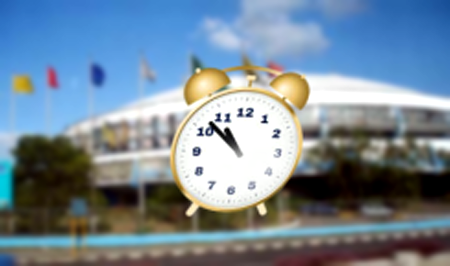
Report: 10:52
